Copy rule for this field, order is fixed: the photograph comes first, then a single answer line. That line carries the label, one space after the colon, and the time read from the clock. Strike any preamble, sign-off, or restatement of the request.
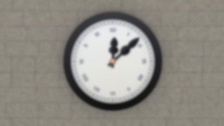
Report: 12:08
